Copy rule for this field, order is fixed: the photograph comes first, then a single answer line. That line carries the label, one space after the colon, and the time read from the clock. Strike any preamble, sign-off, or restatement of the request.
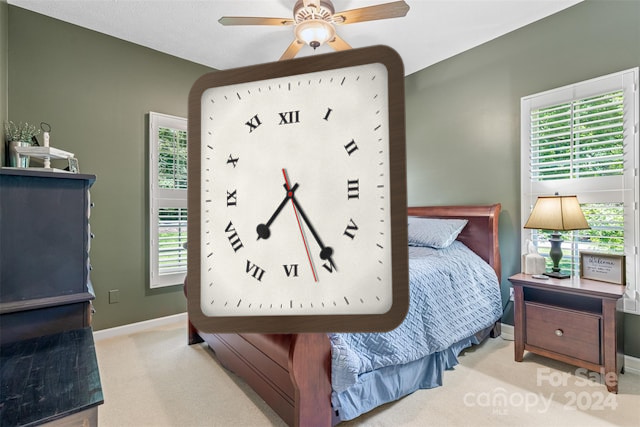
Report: 7:24:27
